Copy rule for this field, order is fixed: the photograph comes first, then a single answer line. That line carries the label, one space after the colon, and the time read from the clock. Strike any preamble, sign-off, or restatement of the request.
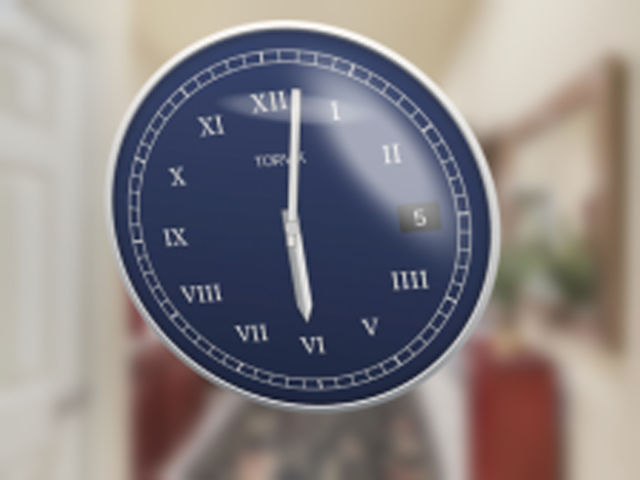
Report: 6:02
